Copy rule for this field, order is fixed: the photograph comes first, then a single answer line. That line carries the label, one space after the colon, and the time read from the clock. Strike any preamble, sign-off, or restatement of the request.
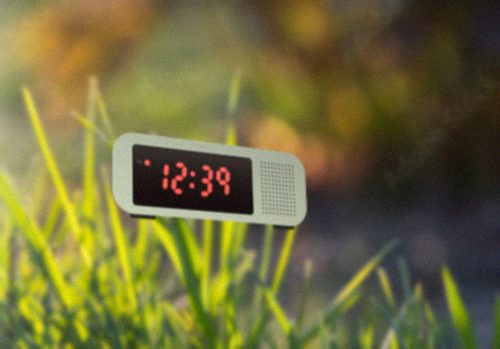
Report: 12:39
